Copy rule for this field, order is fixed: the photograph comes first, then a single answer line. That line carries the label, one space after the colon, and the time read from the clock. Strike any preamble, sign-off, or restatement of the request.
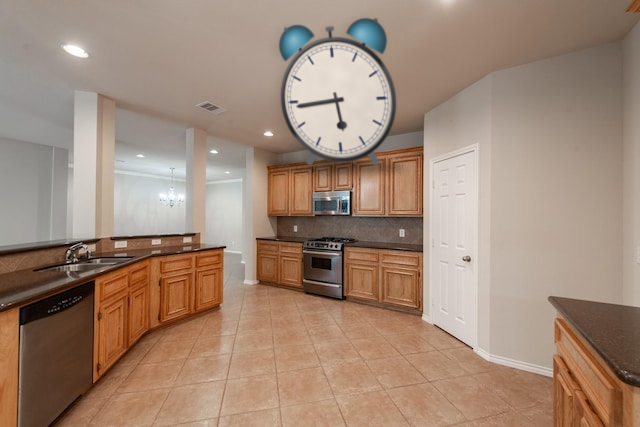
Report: 5:44
